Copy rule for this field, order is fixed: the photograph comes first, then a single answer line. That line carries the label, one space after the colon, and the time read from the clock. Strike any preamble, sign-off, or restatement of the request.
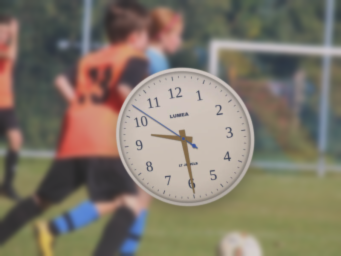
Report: 9:29:52
